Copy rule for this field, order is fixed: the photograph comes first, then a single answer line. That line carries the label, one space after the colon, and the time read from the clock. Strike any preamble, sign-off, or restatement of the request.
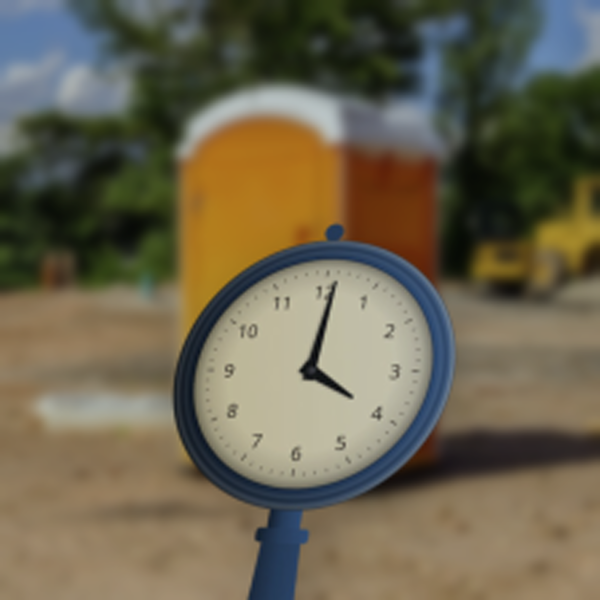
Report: 4:01
